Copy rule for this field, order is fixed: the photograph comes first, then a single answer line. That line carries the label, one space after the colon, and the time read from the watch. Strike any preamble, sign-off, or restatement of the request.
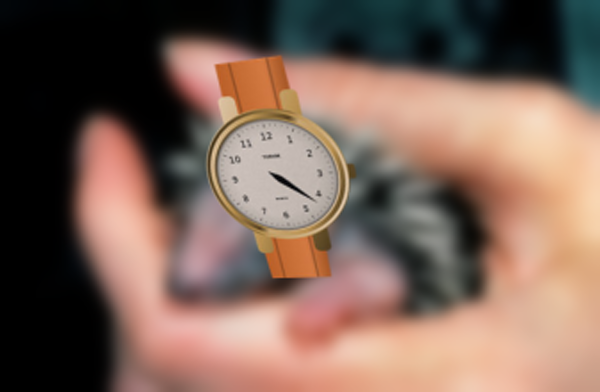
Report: 4:22
